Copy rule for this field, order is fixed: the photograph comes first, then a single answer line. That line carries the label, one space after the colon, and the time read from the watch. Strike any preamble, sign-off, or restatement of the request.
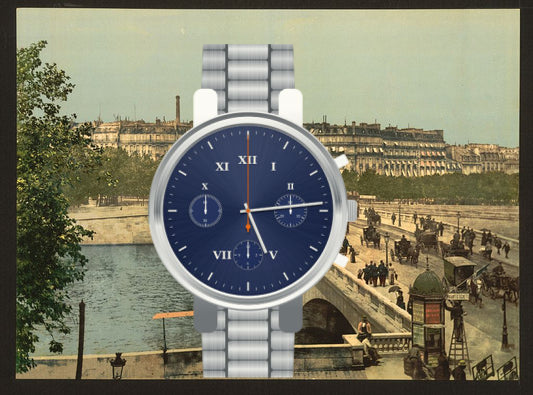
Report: 5:14
